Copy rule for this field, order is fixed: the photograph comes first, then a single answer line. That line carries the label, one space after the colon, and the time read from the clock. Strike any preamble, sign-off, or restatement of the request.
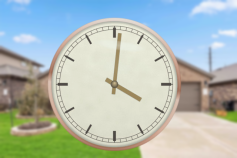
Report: 4:01
